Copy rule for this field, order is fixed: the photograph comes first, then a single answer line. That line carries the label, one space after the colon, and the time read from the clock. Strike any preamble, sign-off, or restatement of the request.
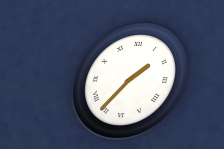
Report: 1:36
